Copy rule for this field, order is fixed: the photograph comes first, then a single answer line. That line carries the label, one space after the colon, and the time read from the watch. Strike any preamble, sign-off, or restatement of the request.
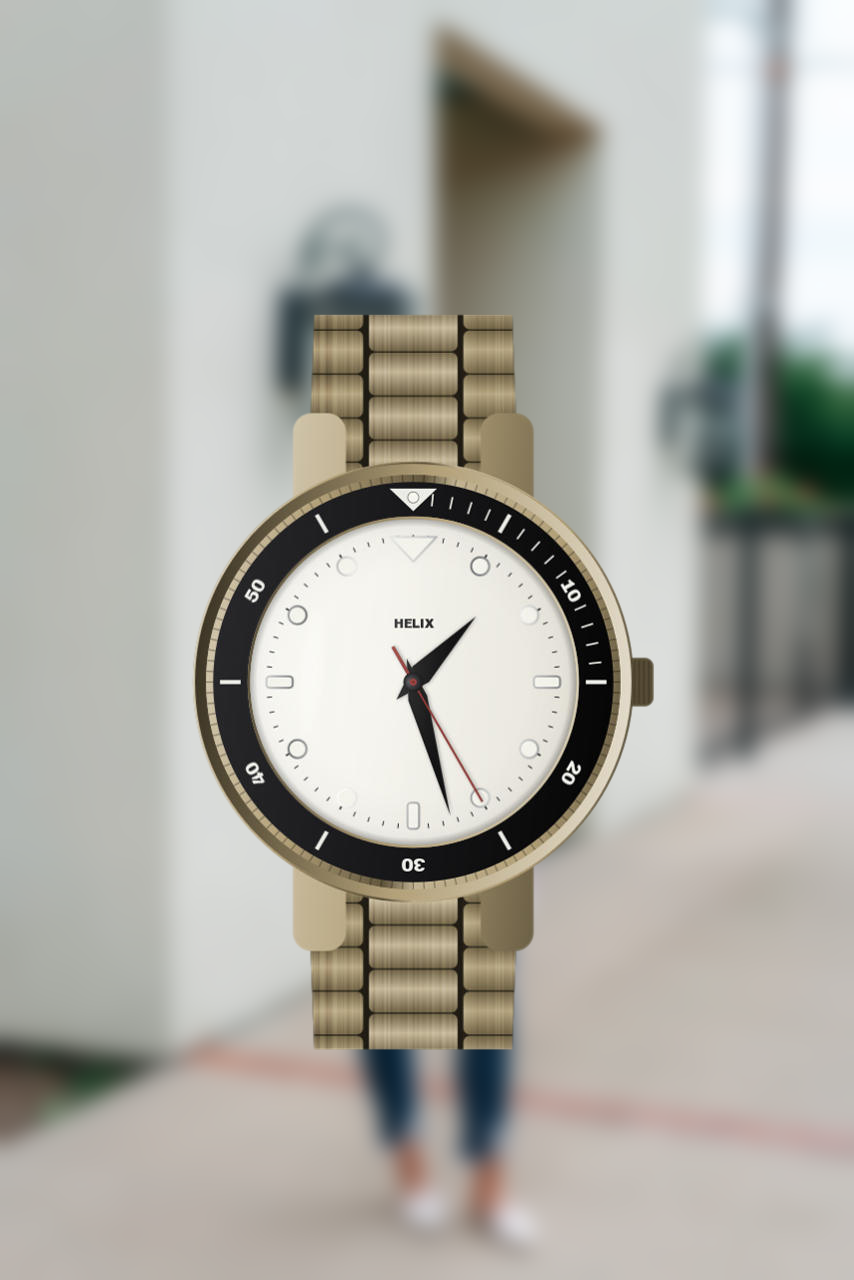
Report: 1:27:25
